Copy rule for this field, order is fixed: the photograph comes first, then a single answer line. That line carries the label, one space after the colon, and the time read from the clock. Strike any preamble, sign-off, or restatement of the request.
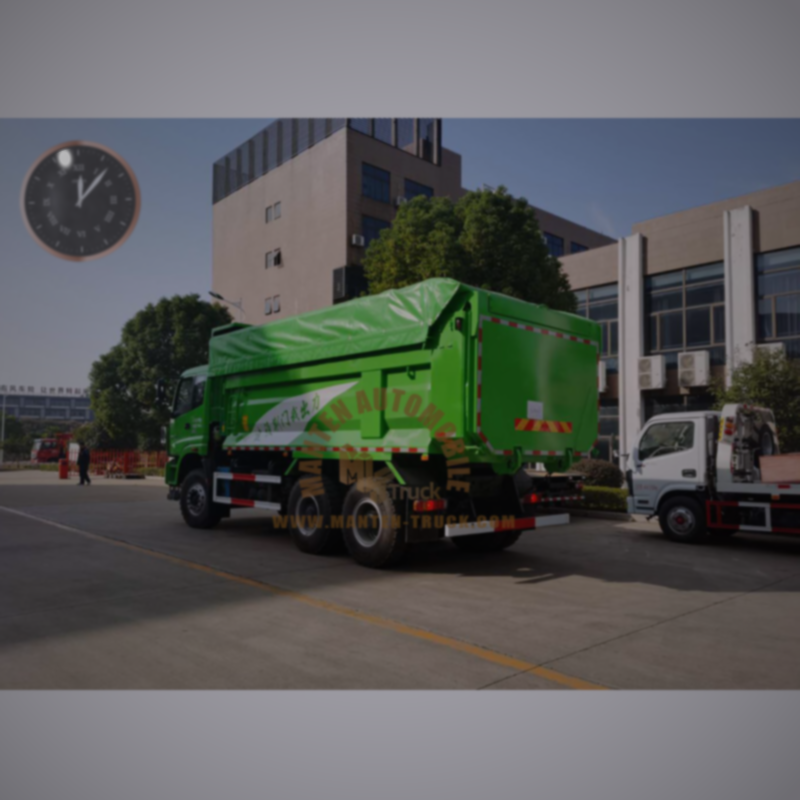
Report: 12:07
